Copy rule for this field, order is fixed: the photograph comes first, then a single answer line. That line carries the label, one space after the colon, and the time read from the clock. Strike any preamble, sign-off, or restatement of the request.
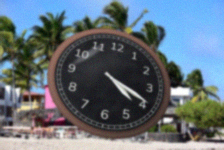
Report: 4:19
